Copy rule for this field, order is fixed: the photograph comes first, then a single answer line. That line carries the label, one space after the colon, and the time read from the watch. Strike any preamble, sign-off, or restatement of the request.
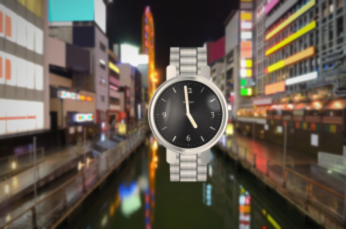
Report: 4:59
